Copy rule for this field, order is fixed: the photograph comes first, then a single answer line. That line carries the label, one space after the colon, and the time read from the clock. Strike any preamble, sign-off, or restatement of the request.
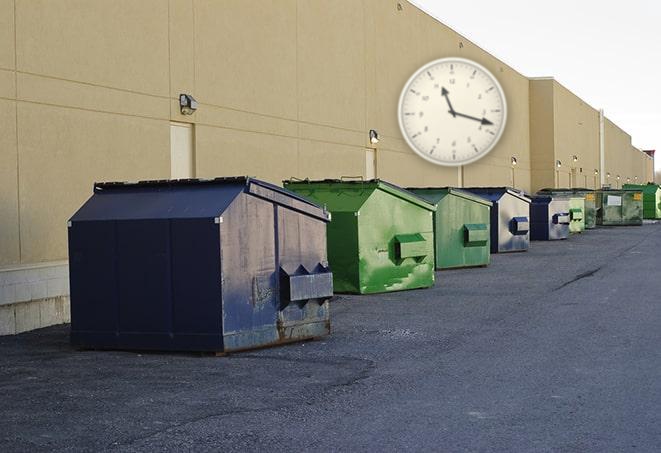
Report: 11:18
